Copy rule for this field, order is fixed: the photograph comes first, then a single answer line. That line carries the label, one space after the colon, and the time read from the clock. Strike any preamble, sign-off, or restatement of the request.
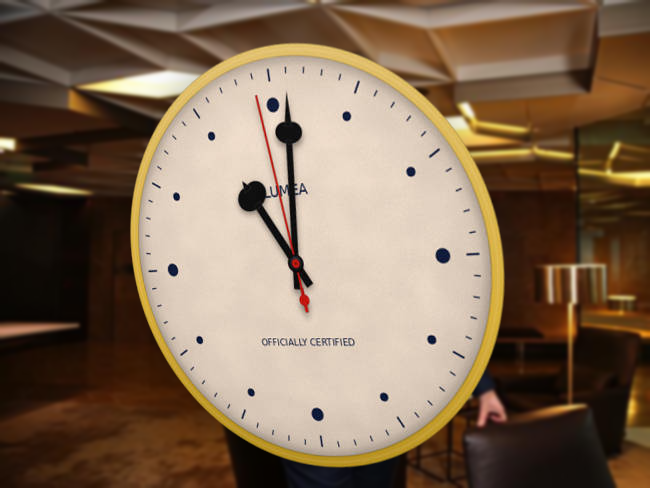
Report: 11:00:59
